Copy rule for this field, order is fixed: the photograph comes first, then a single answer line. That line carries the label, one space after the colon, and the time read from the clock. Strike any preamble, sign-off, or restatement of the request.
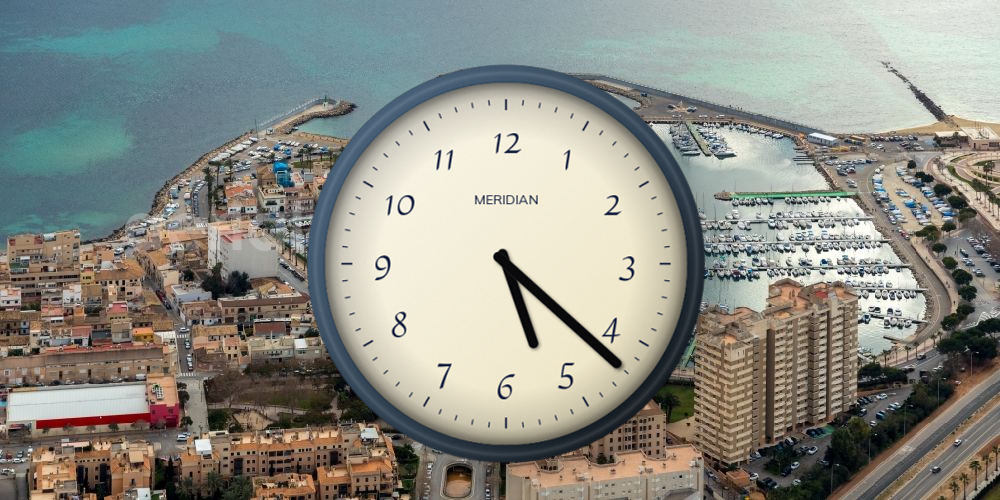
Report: 5:22
